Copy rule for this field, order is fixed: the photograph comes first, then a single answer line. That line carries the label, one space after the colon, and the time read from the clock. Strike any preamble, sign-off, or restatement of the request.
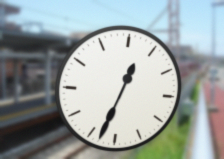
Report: 12:33
